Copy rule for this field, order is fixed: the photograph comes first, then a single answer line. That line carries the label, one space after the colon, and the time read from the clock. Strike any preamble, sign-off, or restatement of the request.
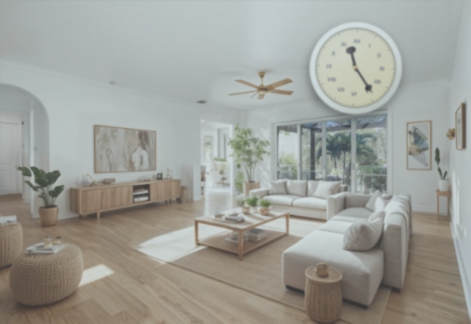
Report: 11:24
